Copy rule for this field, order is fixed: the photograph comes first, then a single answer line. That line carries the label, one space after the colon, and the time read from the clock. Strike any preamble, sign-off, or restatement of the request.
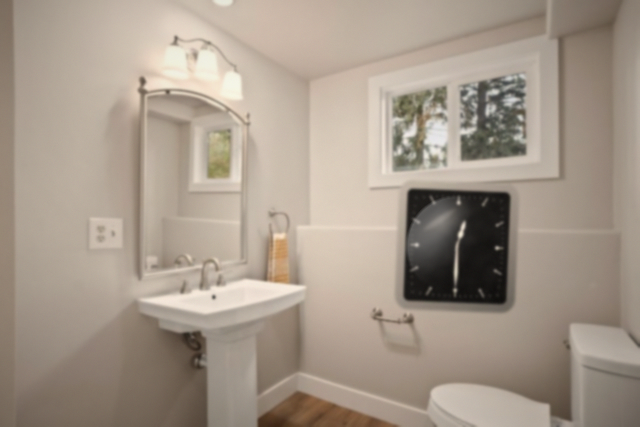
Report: 12:30
